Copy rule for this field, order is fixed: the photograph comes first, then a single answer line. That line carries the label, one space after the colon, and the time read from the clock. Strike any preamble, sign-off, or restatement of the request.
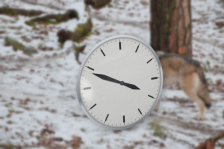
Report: 3:49
